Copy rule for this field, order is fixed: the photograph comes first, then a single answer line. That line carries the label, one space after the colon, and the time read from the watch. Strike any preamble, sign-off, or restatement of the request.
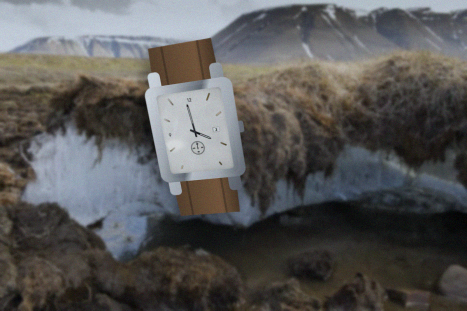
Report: 3:59
